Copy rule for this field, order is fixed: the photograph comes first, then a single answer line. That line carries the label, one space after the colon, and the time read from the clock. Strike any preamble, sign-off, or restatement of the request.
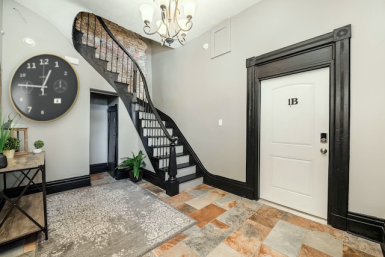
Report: 12:46
